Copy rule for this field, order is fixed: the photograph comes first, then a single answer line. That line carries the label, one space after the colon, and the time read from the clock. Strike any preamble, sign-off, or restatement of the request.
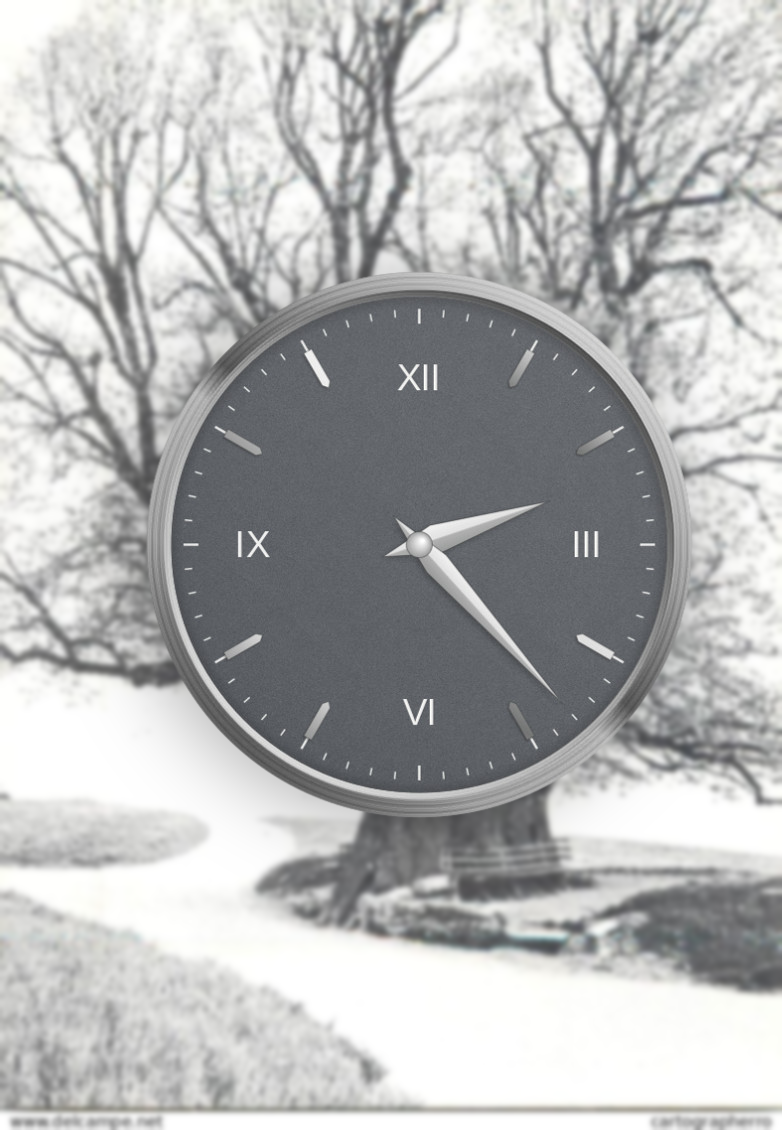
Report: 2:23
